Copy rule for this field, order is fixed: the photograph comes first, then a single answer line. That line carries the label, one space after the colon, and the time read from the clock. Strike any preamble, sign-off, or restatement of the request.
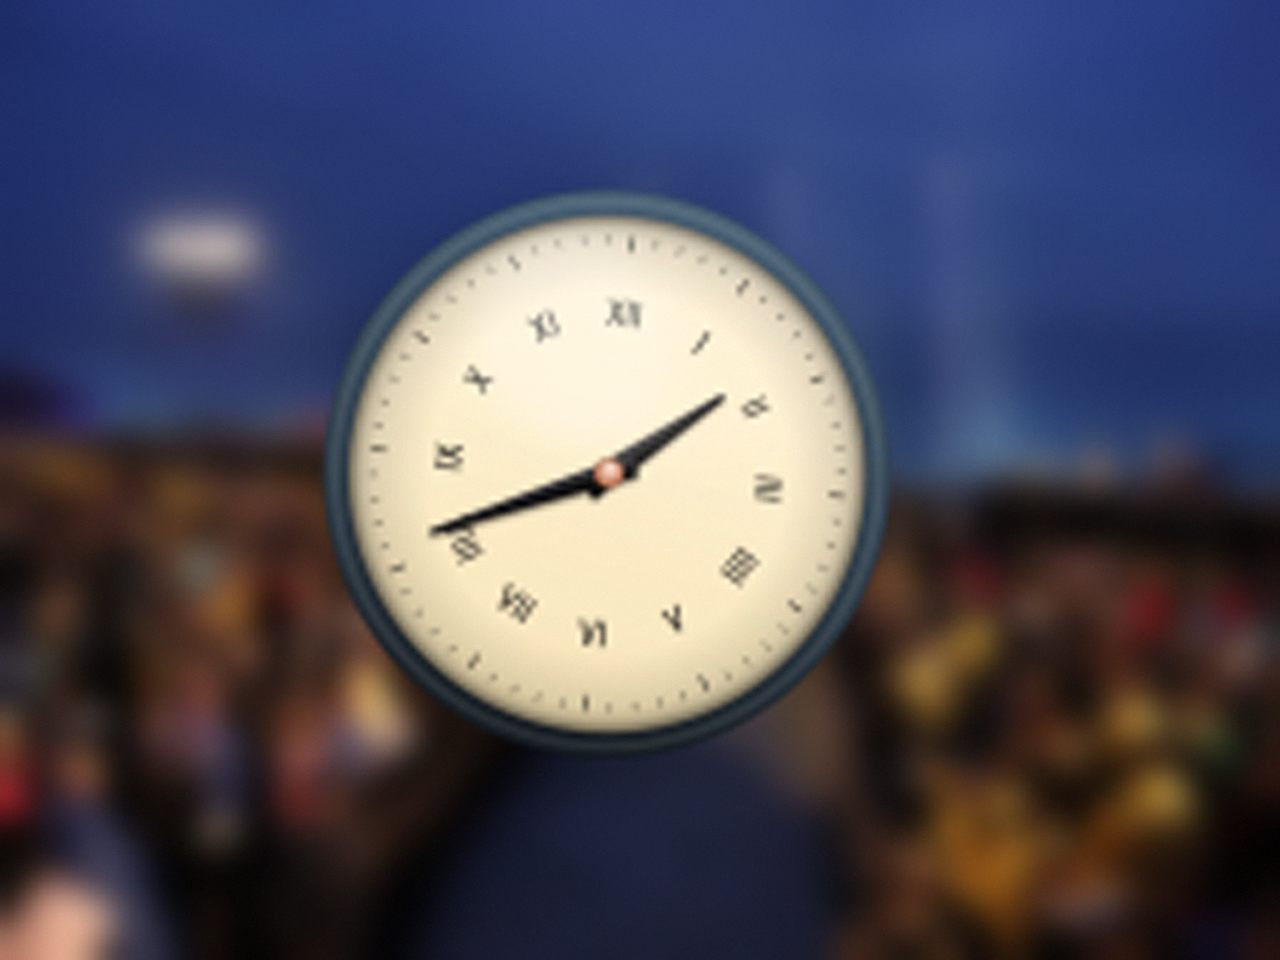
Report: 1:41
